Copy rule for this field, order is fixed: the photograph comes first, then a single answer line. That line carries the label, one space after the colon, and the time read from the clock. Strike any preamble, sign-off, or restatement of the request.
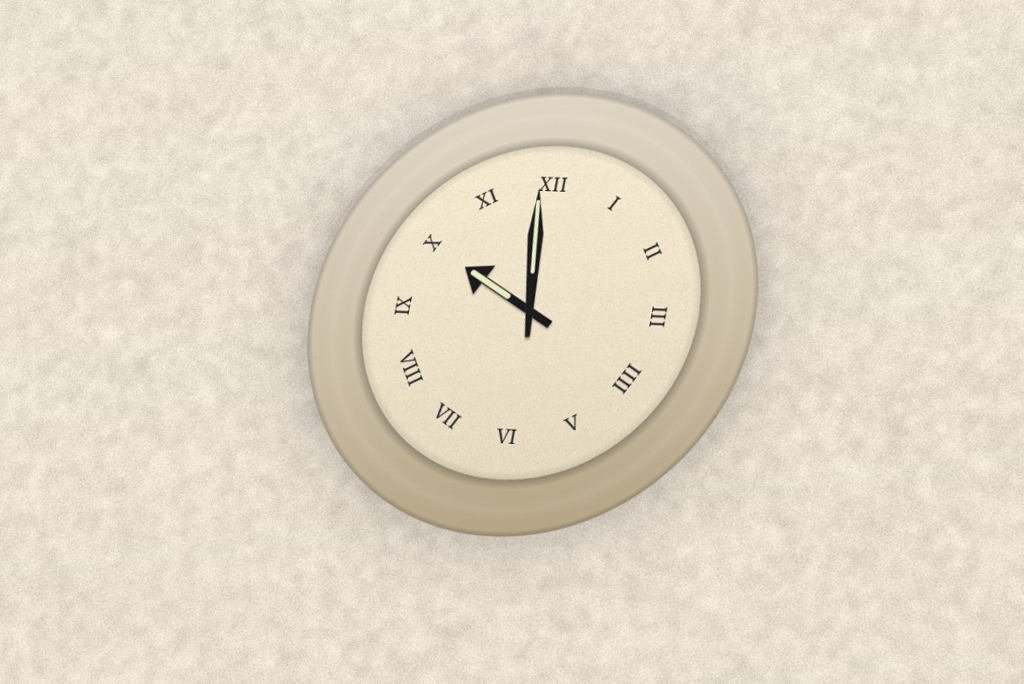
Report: 9:59
